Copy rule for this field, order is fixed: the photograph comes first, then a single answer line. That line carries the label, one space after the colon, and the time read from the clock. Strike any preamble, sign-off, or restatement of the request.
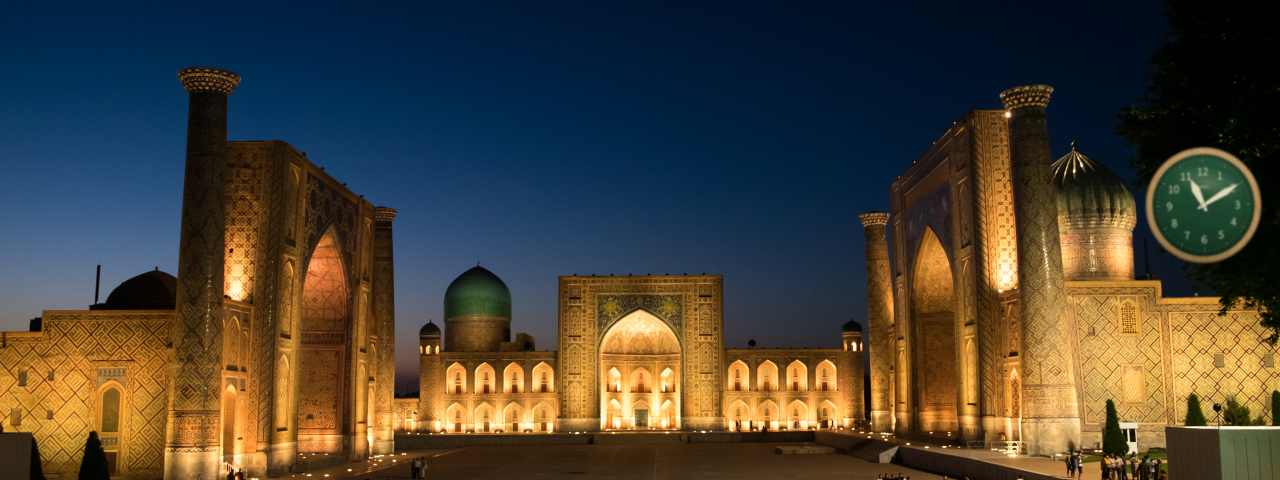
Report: 11:10
